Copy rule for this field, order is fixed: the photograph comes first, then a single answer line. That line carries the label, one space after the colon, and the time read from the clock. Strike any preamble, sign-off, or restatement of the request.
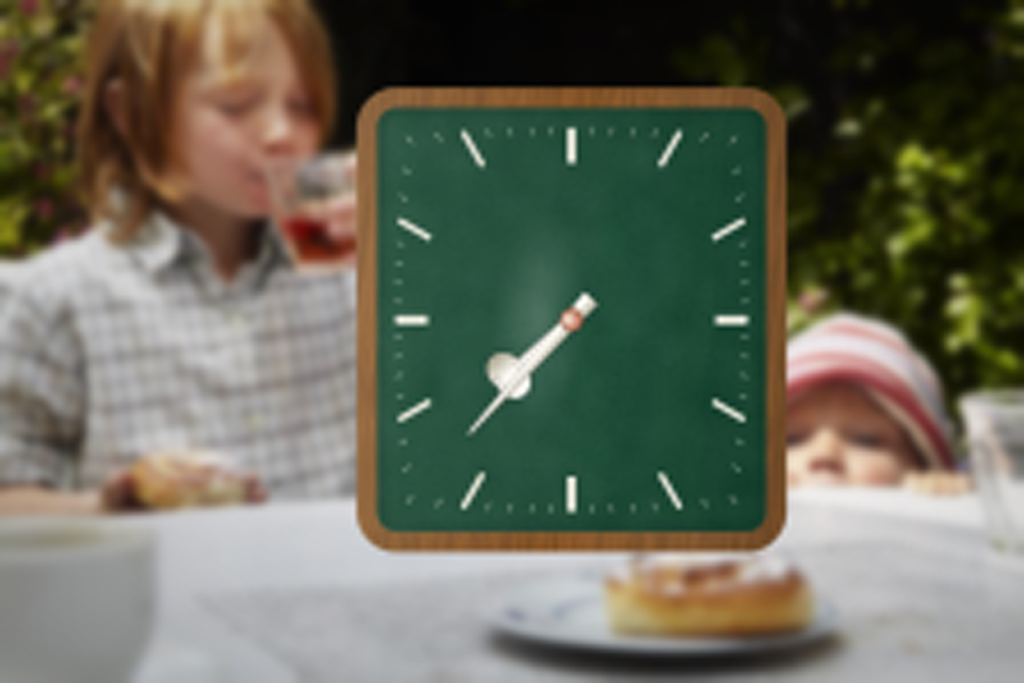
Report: 7:37
